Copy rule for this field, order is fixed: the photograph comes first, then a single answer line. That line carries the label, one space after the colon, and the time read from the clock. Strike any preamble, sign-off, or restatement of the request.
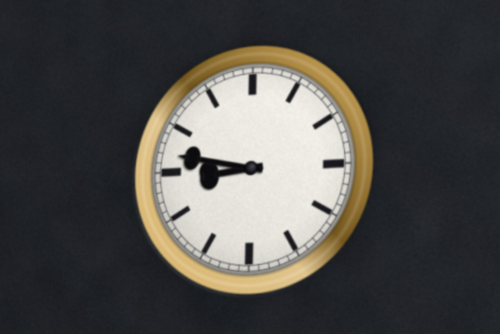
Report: 8:47
